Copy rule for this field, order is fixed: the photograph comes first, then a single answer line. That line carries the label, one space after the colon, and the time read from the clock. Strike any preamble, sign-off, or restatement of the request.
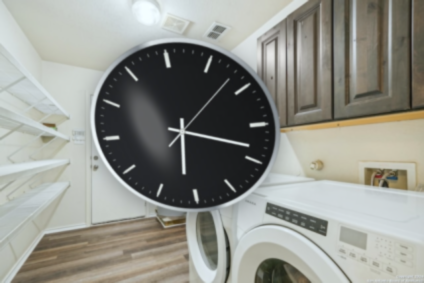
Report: 6:18:08
